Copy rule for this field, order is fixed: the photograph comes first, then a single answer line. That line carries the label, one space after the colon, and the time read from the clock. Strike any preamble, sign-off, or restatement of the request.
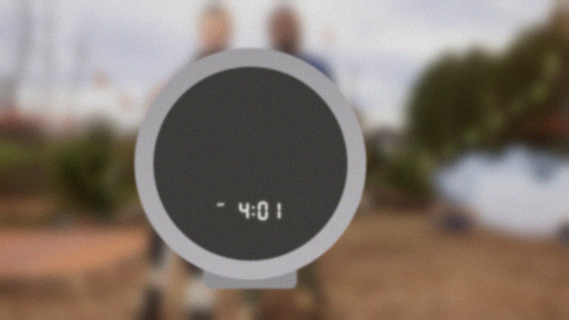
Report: 4:01
